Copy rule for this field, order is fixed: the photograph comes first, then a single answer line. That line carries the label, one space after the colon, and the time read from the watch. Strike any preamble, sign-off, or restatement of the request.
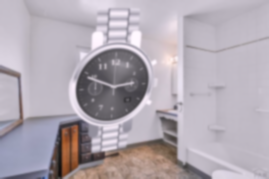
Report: 2:49
